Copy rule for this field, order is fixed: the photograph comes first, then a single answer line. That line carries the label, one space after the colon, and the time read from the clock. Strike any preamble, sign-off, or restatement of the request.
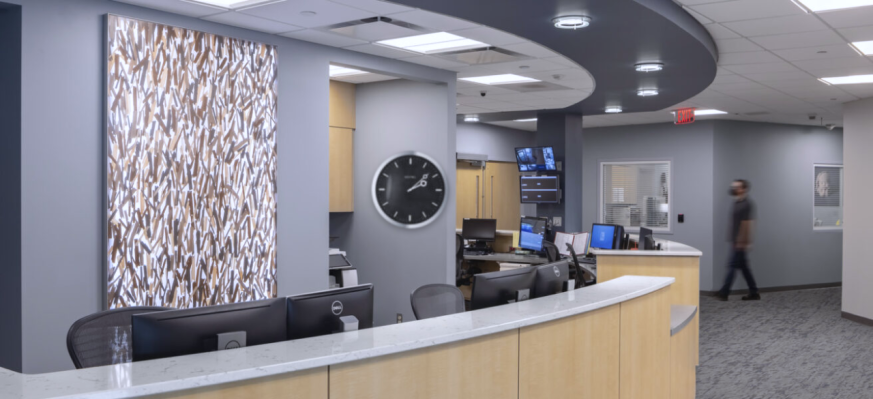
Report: 2:08
